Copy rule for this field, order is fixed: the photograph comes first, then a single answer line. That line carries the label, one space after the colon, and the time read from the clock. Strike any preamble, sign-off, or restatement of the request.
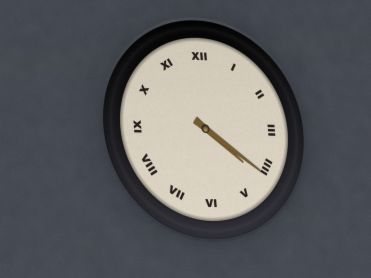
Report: 4:21
